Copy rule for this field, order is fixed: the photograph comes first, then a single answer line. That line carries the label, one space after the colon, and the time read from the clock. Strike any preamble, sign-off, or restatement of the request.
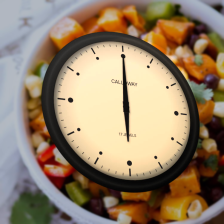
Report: 6:00
